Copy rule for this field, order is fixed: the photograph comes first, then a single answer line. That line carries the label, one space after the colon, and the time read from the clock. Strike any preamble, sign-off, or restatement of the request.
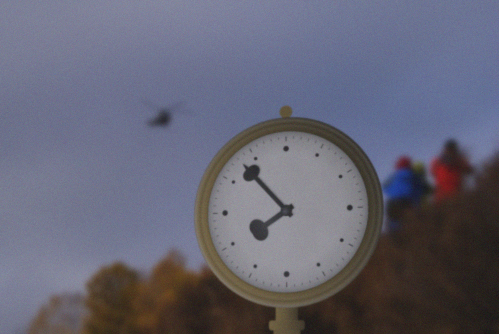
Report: 7:53
